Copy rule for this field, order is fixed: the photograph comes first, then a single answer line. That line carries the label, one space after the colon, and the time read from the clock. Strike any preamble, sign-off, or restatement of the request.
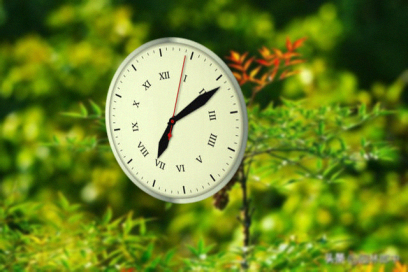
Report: 7:11:04
